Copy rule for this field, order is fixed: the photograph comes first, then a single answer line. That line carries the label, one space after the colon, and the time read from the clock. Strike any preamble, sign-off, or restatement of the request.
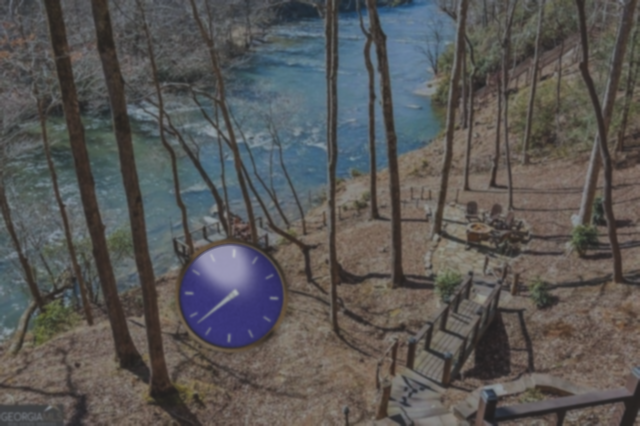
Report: 7:38
